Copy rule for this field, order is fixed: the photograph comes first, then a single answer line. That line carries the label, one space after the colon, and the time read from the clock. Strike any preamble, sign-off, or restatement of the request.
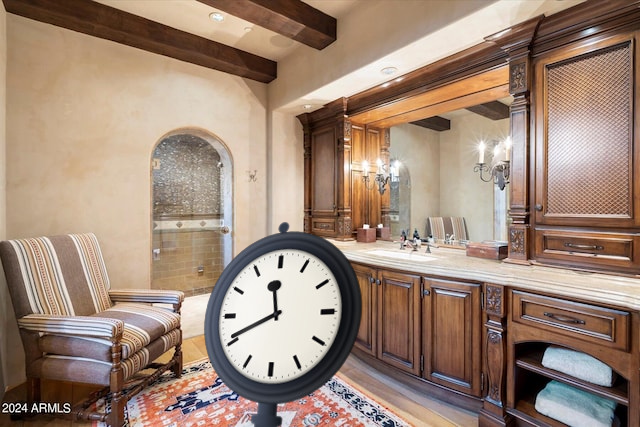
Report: 11:41
